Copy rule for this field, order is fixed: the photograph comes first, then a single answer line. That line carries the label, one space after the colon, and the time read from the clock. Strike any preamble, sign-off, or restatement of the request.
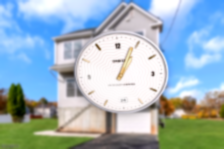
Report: 1:04
